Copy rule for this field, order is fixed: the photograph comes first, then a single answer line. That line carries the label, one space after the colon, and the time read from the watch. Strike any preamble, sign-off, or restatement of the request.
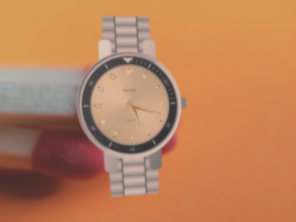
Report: 5:18
